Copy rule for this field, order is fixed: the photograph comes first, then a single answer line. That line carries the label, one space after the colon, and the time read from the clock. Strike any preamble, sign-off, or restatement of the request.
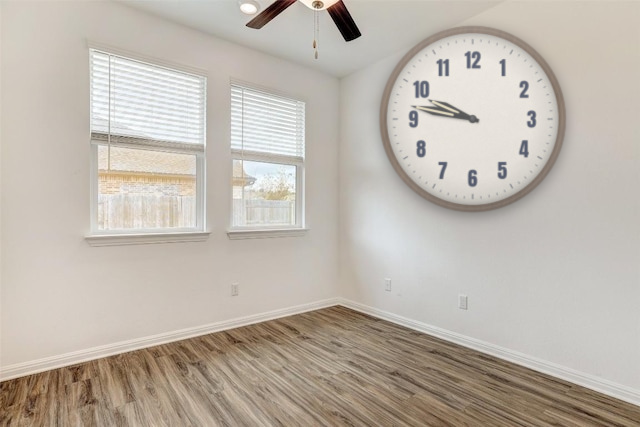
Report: 9:47
